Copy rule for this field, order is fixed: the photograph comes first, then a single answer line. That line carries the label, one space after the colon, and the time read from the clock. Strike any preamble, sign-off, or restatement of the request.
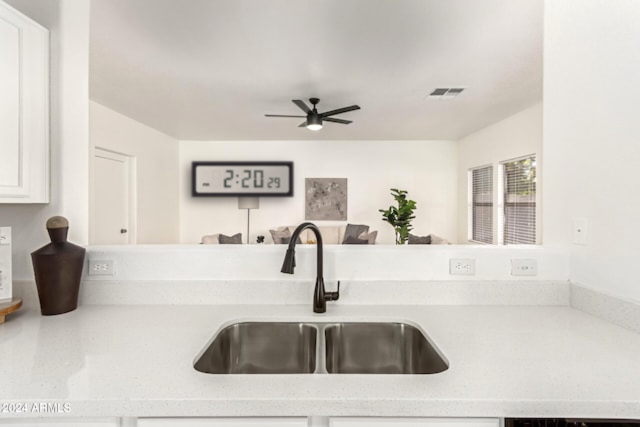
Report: 2:20
